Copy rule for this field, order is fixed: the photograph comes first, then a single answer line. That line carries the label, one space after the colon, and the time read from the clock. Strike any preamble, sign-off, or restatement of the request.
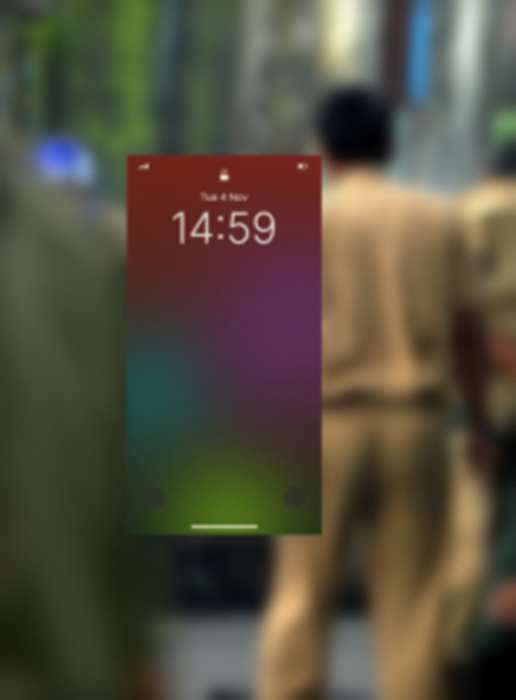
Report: 14:59
